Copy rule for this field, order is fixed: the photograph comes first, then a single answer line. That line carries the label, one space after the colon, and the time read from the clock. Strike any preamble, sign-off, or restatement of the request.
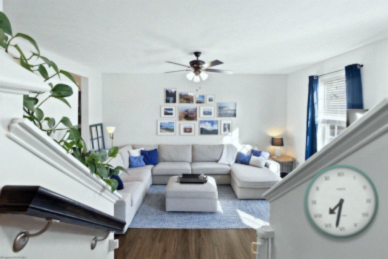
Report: 7:32
